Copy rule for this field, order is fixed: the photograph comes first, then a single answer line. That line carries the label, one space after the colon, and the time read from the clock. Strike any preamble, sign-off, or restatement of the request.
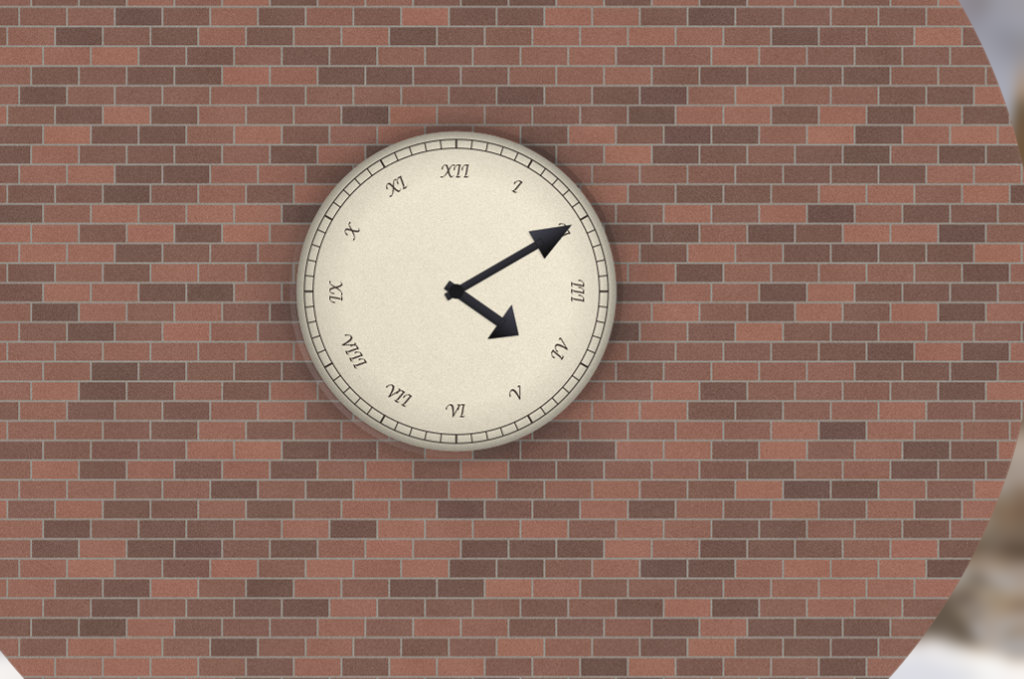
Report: 4:10
